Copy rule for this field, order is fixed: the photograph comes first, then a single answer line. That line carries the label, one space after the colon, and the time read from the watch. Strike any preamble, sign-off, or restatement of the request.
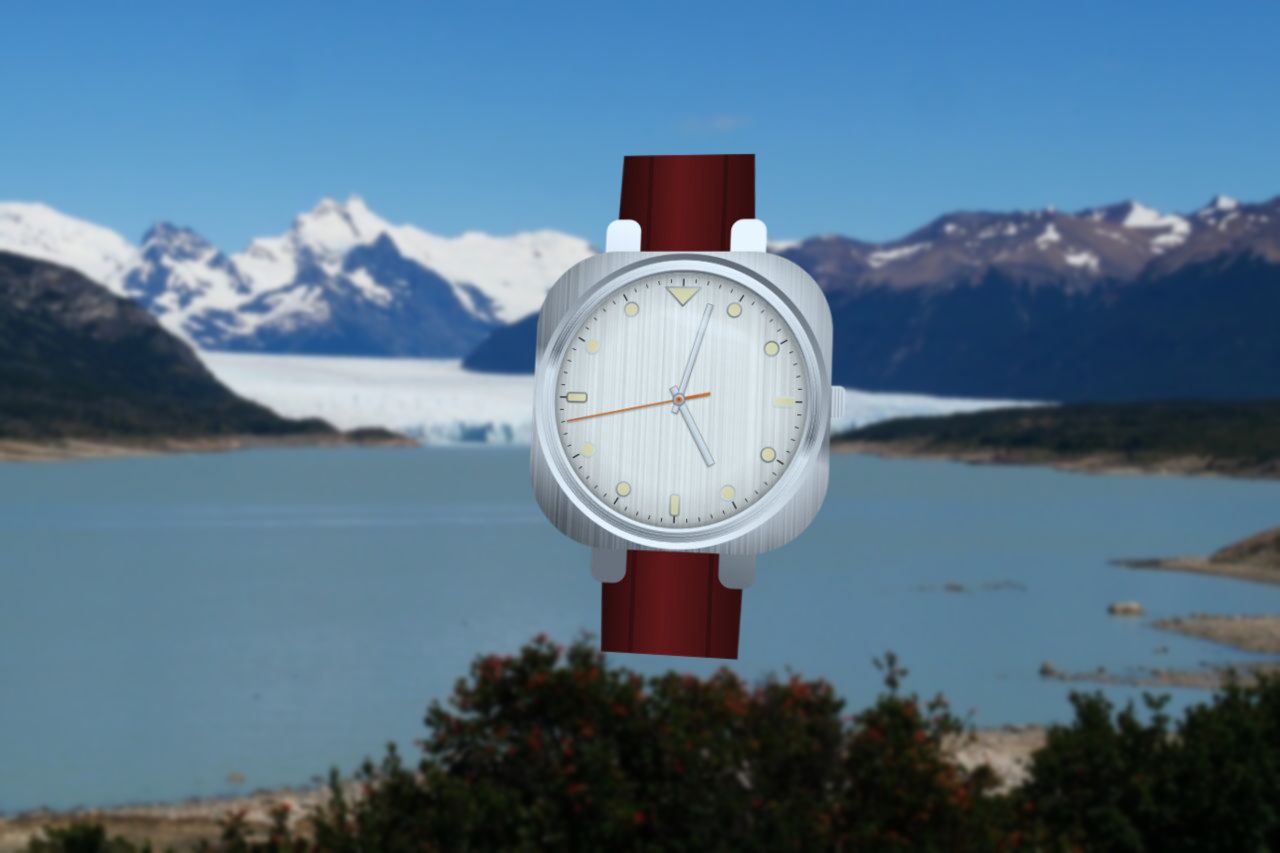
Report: 5:02:43
